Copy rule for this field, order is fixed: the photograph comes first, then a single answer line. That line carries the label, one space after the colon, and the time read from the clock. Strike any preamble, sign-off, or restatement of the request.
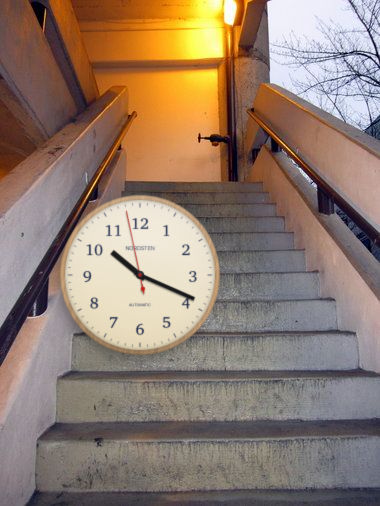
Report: 10:18:58
